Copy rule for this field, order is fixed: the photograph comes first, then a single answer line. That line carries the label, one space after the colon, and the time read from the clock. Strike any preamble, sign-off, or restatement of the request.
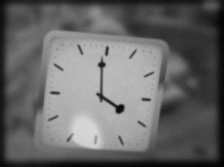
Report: 3:59
